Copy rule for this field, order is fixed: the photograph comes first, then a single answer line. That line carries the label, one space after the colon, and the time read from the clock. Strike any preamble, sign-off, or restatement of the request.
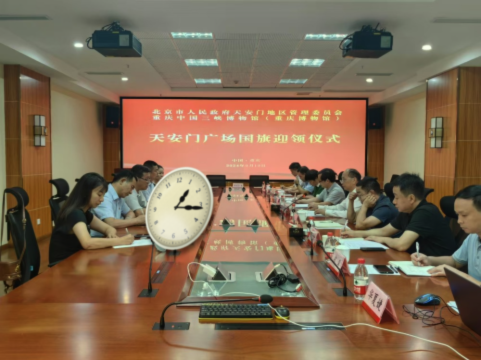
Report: 1:16
